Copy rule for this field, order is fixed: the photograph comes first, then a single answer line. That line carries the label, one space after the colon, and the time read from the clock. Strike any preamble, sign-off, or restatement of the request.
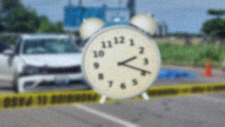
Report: 2:19
